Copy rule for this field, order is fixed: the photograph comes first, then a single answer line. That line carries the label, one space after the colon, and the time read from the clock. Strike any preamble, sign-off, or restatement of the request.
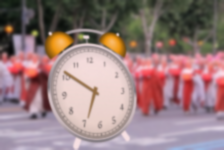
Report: 6:51
